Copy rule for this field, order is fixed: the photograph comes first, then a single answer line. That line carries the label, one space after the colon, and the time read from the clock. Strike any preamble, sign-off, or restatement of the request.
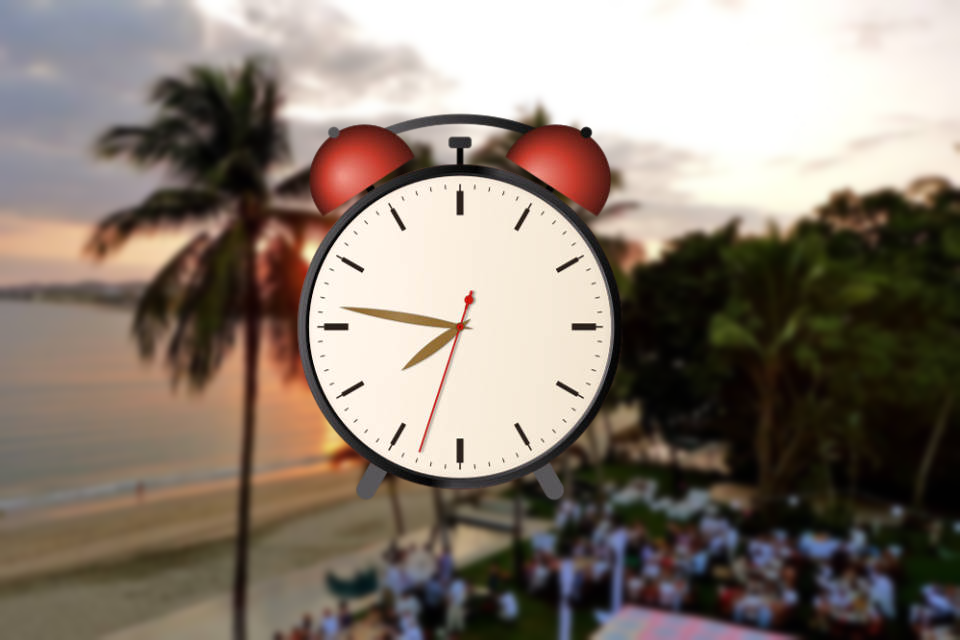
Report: 7:46:33
